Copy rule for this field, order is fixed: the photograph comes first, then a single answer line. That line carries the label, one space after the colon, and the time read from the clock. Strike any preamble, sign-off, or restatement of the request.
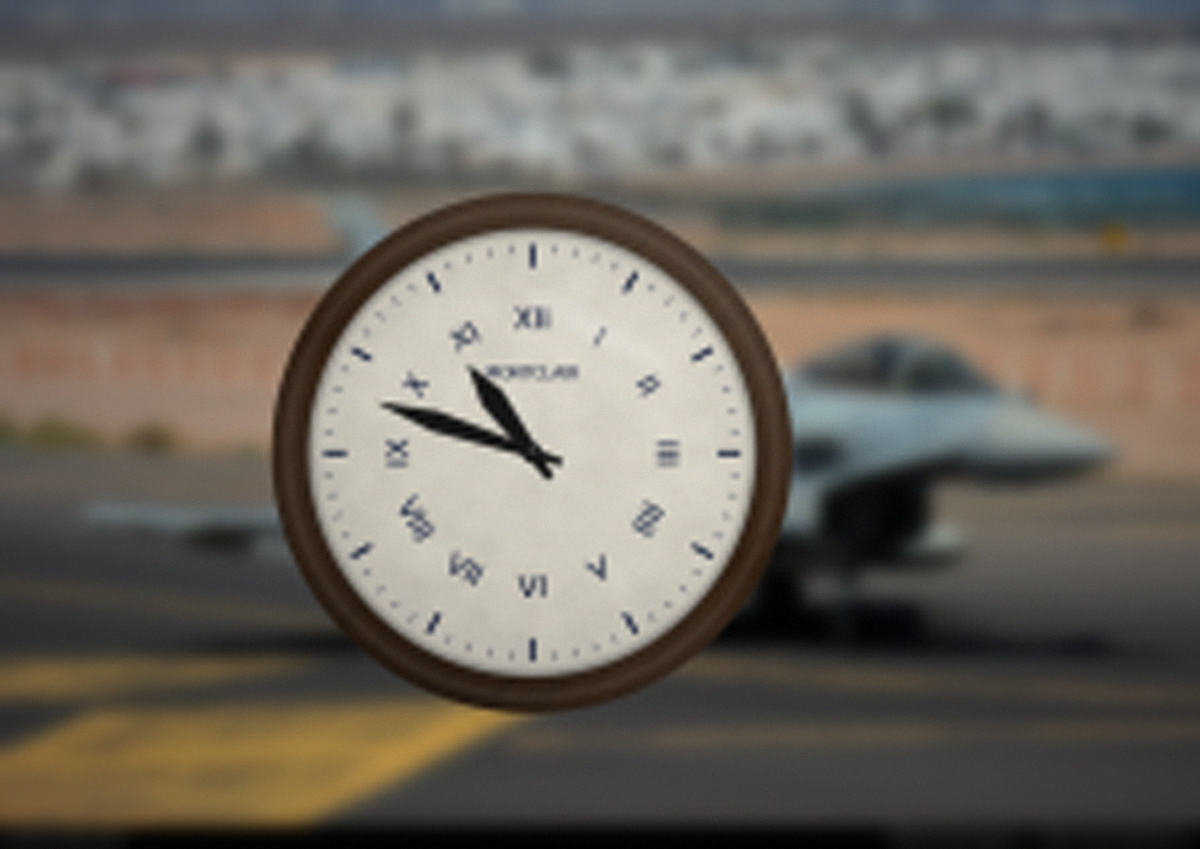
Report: 10:48
